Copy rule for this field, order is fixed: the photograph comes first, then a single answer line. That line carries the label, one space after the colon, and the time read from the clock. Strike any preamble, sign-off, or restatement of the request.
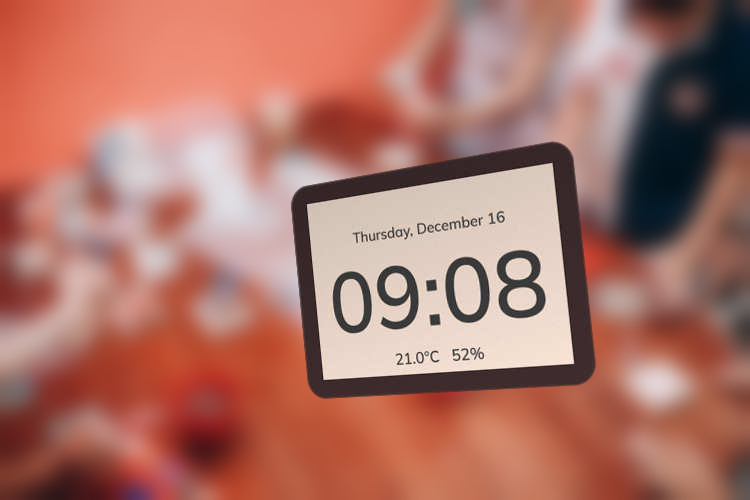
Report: 9:08
